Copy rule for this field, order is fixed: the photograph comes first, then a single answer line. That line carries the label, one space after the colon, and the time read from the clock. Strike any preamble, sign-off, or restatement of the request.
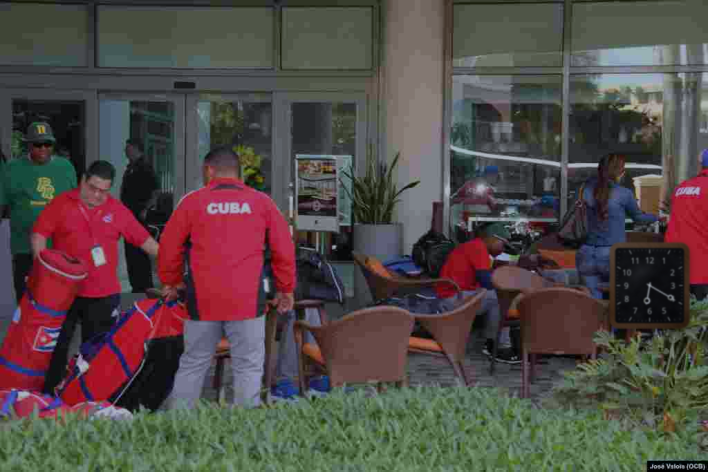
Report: 6:20
